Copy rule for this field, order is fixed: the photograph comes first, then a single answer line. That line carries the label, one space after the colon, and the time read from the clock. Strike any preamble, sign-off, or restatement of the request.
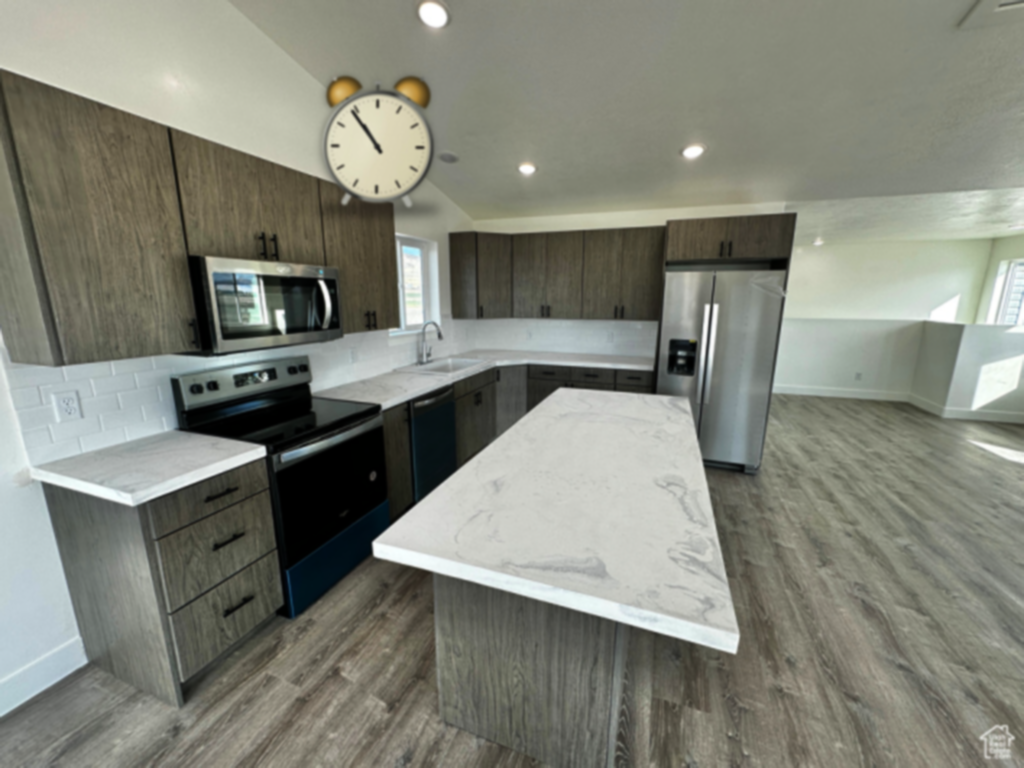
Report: 10:54
